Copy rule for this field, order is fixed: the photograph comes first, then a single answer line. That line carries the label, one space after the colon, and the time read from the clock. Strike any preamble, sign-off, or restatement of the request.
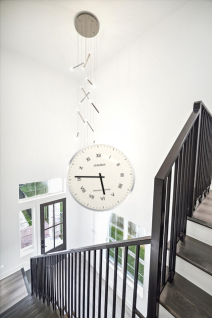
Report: 5:46
